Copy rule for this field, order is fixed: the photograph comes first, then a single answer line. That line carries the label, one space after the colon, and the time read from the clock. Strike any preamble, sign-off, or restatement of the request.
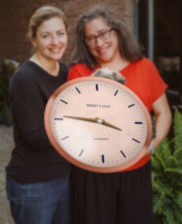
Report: 3:46
